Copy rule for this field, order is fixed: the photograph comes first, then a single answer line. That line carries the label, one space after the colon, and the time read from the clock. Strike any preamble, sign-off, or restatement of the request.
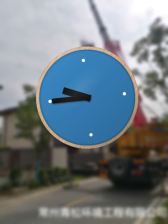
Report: 9:45
